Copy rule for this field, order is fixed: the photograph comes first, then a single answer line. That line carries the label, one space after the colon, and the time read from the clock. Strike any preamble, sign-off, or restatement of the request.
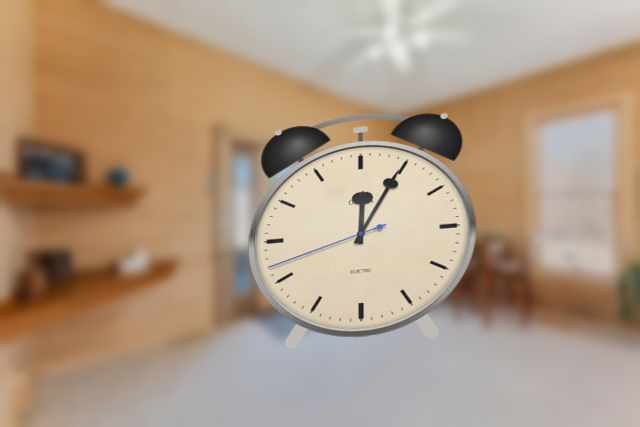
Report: 12:04:42
